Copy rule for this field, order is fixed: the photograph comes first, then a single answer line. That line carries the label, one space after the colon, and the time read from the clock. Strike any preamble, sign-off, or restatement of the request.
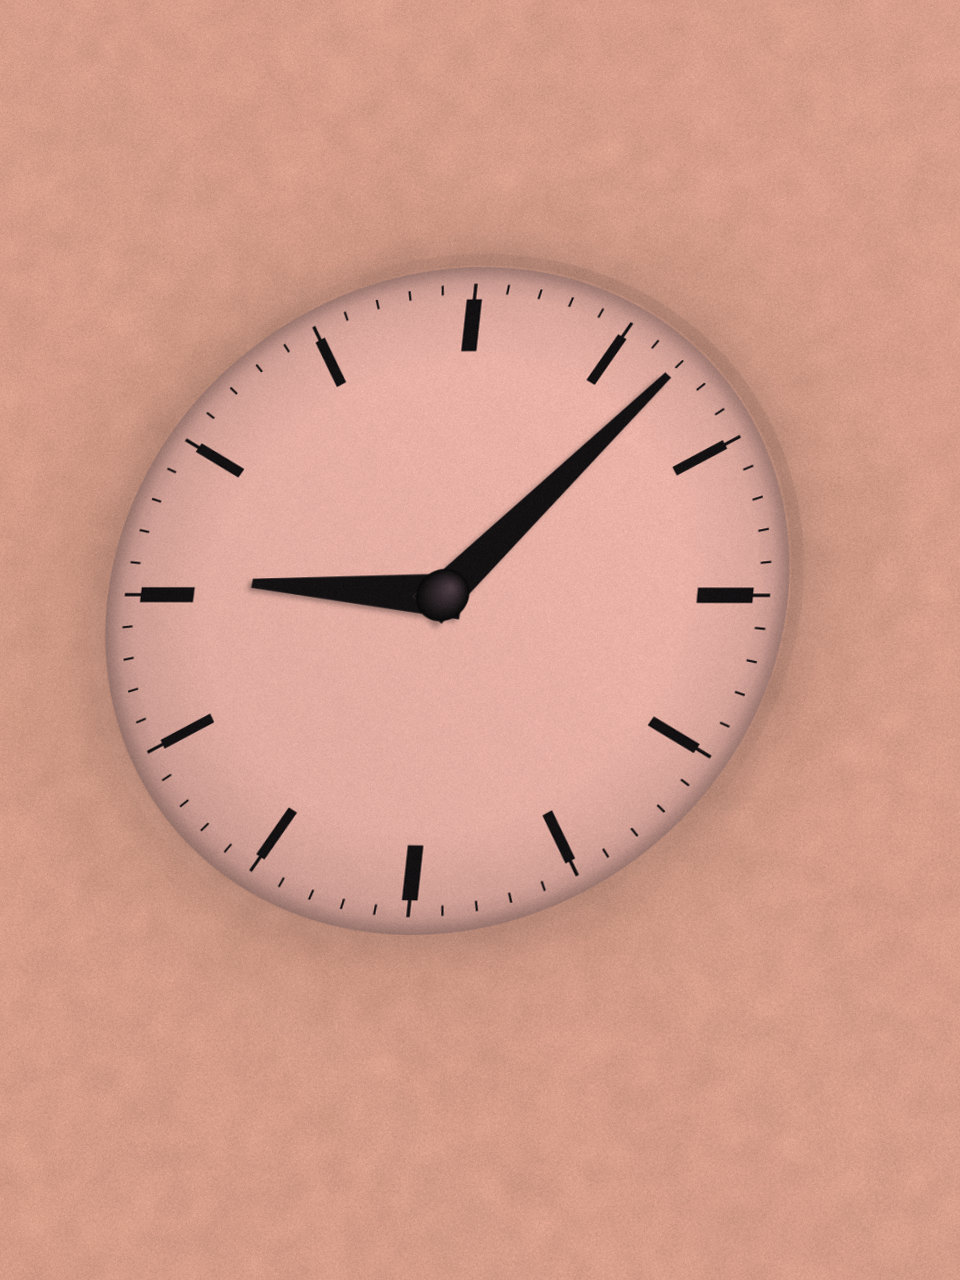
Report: 9:07
